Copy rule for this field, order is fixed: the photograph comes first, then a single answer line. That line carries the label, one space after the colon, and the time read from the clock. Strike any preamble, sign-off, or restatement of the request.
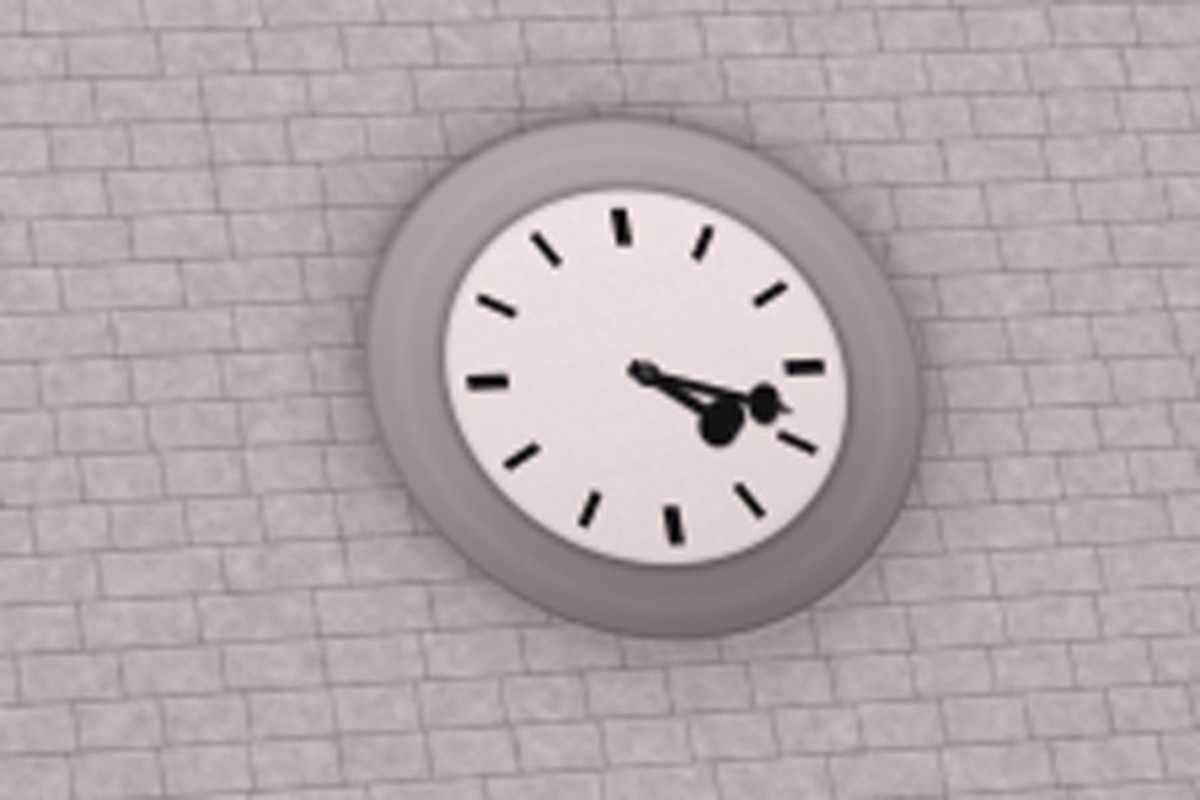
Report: 4:18
